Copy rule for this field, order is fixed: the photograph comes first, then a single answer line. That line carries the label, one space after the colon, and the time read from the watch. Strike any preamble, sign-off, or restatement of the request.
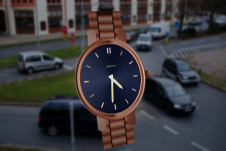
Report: 4:31
